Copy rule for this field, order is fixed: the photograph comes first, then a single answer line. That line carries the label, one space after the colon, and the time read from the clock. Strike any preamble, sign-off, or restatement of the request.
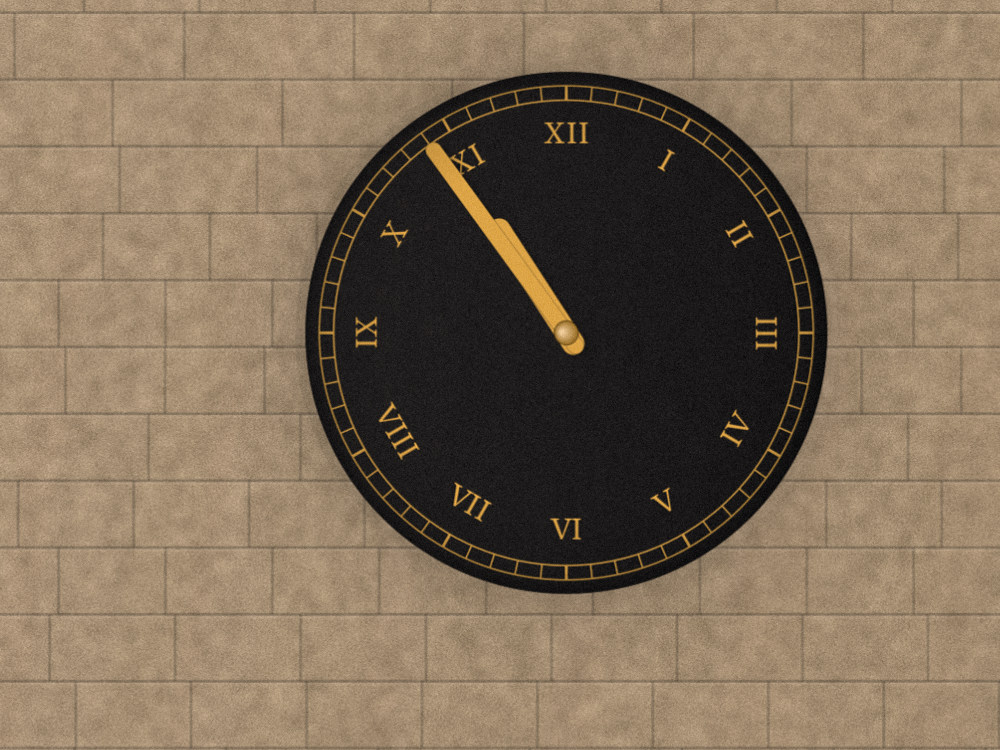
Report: 10:54
